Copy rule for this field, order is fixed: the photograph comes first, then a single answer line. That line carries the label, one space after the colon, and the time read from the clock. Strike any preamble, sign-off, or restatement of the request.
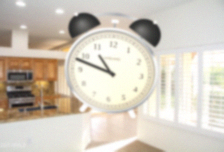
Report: 10:48
